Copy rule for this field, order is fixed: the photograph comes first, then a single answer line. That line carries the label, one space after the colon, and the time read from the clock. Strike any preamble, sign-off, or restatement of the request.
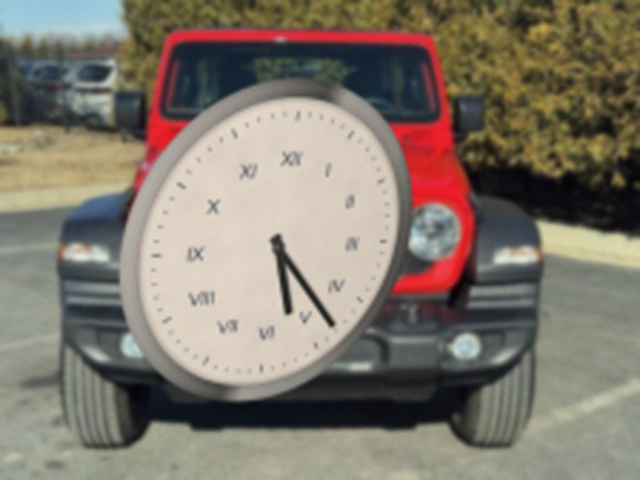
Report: 5:23
